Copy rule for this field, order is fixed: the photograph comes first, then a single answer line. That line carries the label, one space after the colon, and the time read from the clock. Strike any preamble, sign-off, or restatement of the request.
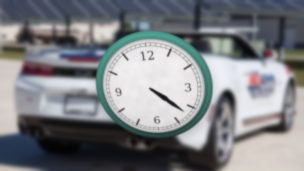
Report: 4:22
